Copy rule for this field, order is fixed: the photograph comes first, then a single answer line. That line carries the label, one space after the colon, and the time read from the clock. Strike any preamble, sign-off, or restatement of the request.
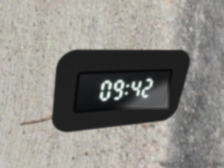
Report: 9:42
